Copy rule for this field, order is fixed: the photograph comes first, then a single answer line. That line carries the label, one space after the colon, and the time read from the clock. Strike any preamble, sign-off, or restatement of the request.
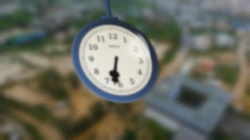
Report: 6:32
